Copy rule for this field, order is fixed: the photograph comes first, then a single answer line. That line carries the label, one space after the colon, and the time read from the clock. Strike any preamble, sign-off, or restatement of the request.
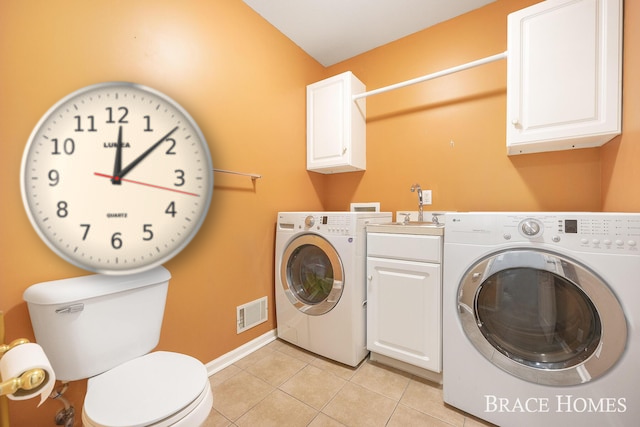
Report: 12:08:17
